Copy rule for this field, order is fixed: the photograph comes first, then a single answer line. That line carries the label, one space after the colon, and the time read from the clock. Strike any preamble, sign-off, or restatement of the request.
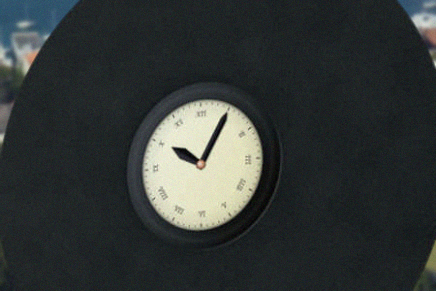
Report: 10:05
